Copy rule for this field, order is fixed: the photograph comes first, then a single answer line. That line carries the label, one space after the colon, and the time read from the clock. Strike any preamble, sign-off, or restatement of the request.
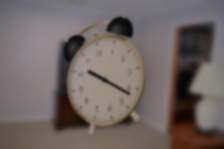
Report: 10:22
